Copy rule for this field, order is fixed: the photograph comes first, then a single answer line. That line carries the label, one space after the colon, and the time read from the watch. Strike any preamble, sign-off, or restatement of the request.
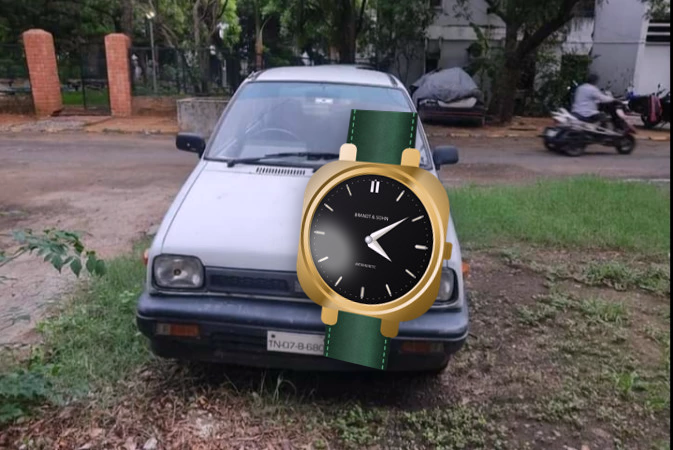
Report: 4:09
